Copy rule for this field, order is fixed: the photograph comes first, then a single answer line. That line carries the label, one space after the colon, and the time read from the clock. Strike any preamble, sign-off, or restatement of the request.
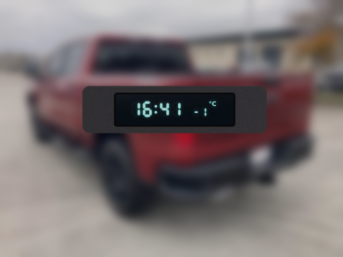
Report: 16:41
